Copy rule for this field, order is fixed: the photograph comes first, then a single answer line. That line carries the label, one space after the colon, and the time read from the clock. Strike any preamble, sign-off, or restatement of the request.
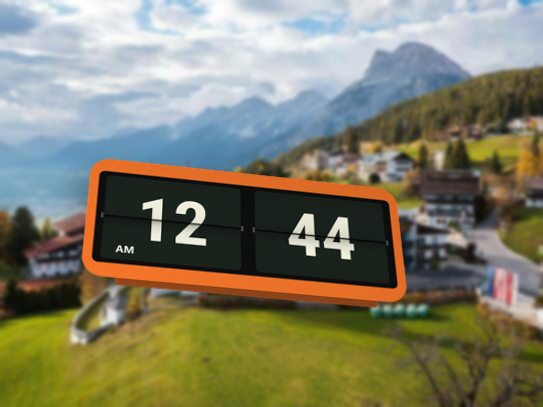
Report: 12:44
